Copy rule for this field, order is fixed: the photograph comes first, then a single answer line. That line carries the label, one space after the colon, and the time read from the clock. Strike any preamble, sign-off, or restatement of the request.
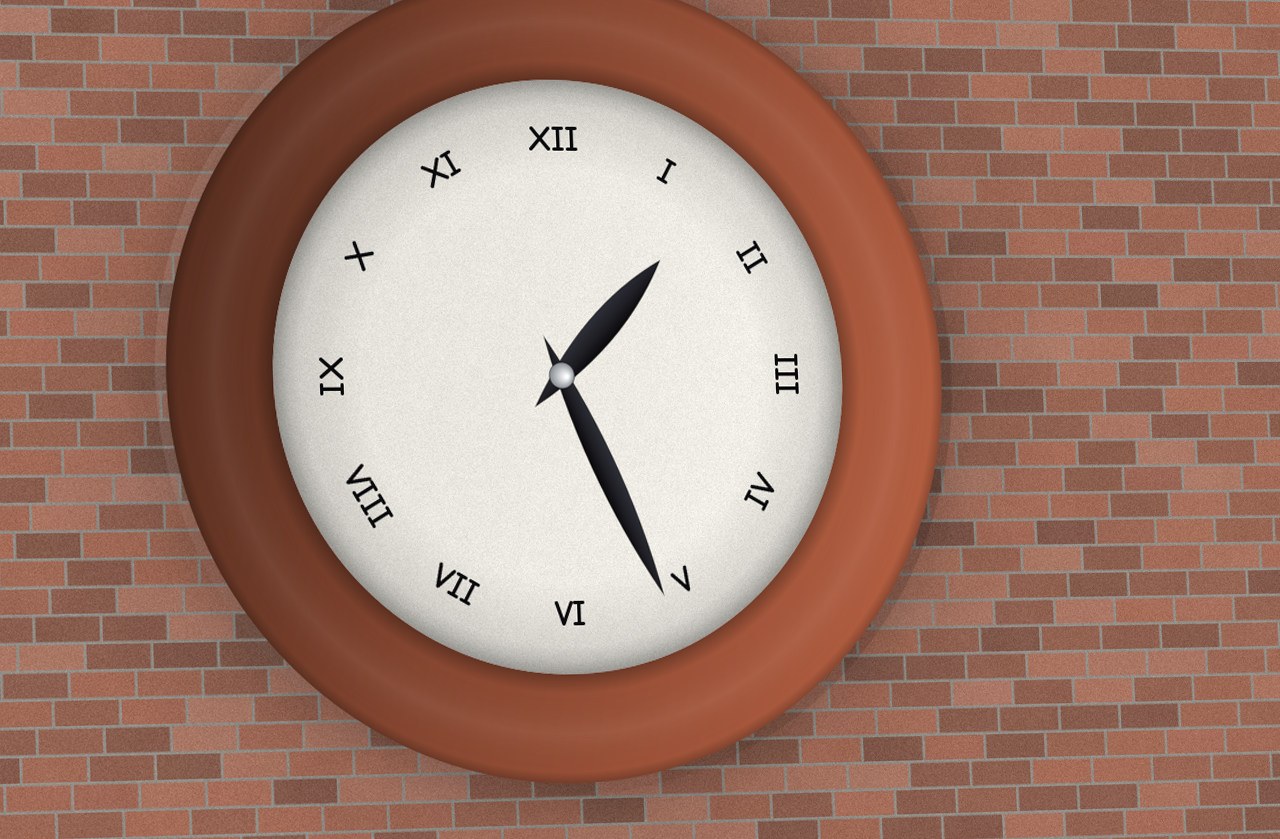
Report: 1:26
